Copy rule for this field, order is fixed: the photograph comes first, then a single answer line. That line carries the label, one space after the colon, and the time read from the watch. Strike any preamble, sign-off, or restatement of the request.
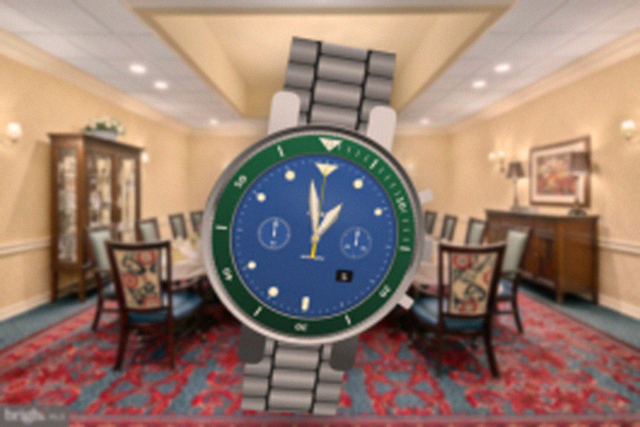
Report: 12:58
